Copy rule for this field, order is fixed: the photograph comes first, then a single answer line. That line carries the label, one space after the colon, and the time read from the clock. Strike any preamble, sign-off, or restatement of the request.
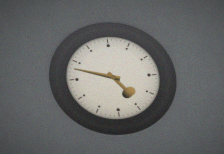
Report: 4:48
